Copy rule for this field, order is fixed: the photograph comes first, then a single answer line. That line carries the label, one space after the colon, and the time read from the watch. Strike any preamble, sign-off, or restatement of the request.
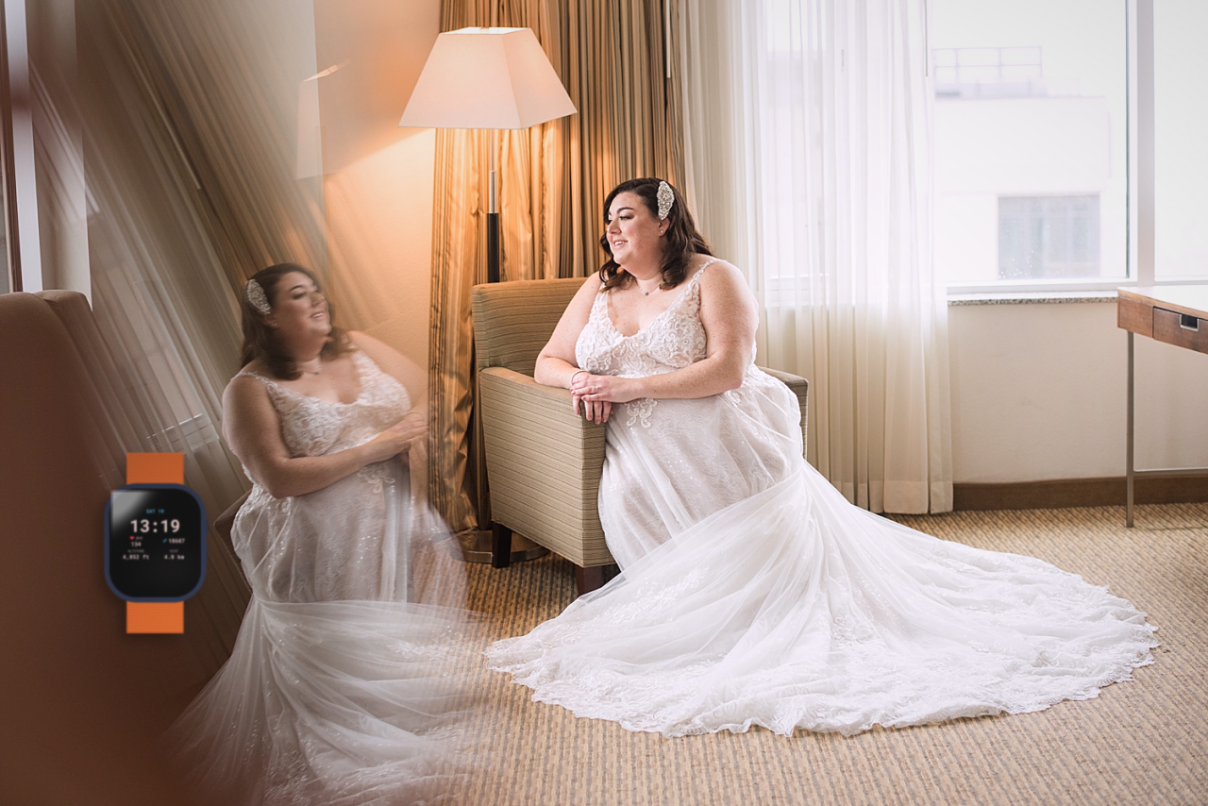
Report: 13:19
